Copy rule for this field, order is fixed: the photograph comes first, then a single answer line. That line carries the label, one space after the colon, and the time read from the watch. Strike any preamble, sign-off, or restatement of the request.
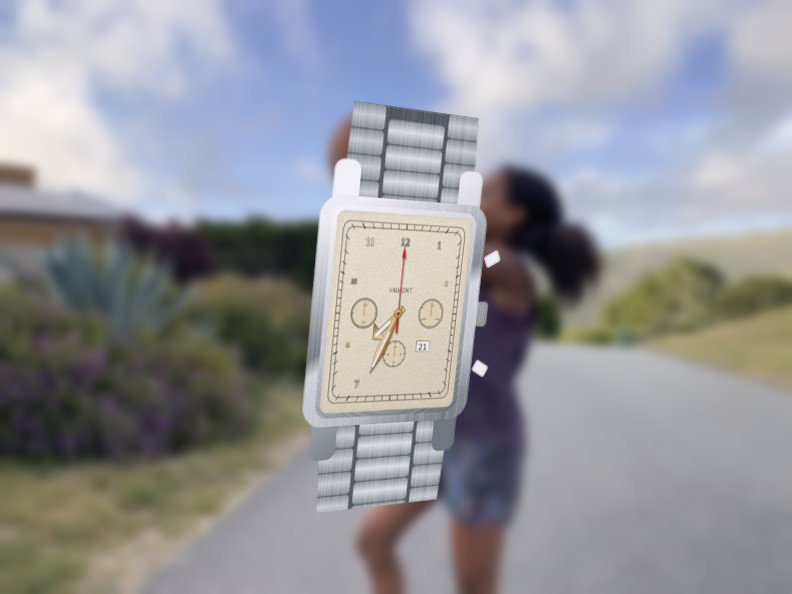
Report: 7:34
